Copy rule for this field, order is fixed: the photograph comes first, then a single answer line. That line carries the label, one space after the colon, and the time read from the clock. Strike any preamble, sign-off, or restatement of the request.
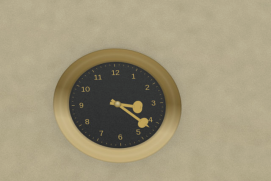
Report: 3:22
